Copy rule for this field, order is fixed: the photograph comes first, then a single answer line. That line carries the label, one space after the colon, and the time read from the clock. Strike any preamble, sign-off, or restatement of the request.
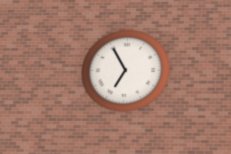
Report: 6:55
